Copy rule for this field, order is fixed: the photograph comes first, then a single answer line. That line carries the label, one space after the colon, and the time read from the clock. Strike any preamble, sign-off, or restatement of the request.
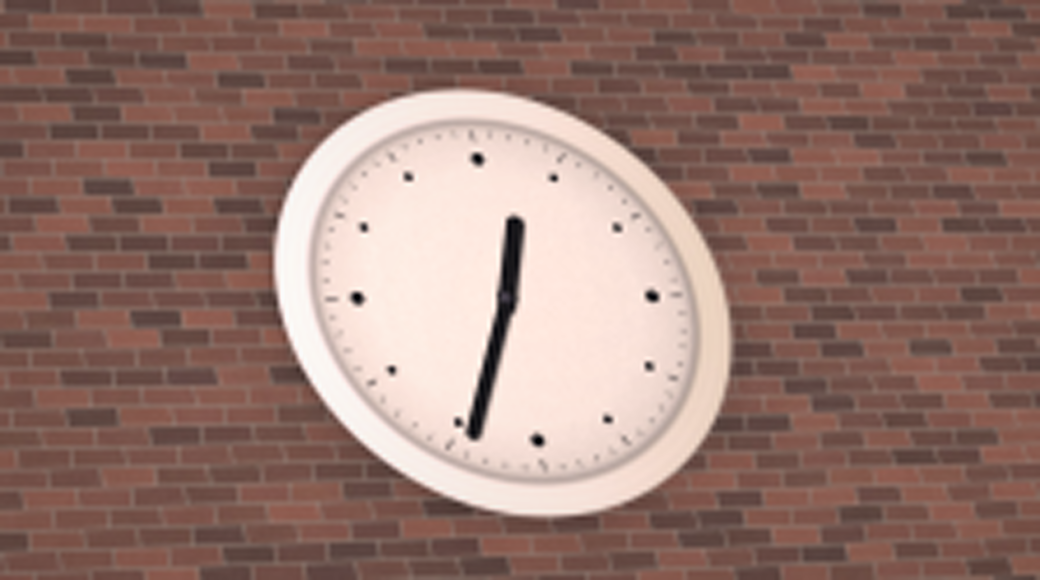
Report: 12:34
